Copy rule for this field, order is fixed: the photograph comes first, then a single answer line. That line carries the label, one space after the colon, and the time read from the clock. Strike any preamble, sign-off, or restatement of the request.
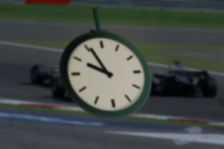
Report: 9:56
